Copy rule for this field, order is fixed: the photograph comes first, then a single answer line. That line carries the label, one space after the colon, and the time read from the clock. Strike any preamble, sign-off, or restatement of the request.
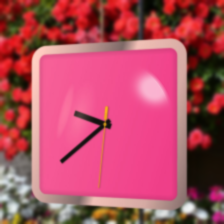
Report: 9:38:31
